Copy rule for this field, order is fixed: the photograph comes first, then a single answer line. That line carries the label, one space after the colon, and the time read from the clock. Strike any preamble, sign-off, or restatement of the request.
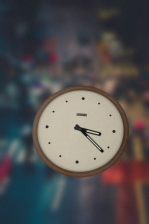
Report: 3:22
